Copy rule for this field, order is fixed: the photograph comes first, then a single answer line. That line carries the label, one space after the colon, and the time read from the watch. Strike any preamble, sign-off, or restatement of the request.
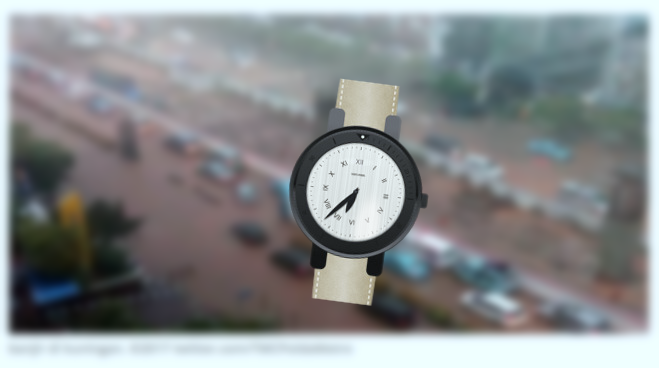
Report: 6:37
